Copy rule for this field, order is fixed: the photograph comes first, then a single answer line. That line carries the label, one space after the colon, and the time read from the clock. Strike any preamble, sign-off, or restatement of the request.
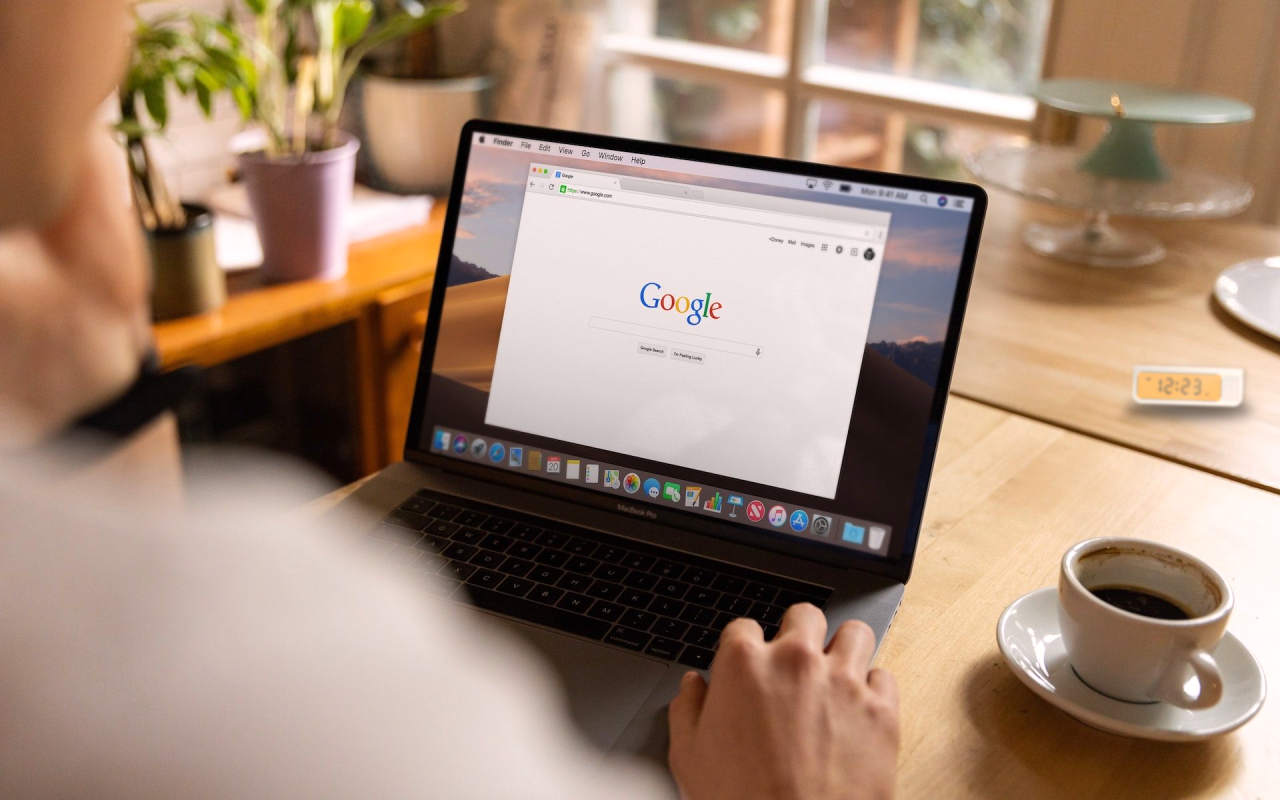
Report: 12:23
